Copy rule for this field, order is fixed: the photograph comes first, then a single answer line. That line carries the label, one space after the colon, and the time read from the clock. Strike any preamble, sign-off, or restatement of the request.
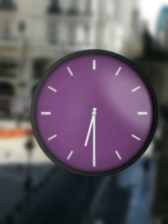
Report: 6:30
